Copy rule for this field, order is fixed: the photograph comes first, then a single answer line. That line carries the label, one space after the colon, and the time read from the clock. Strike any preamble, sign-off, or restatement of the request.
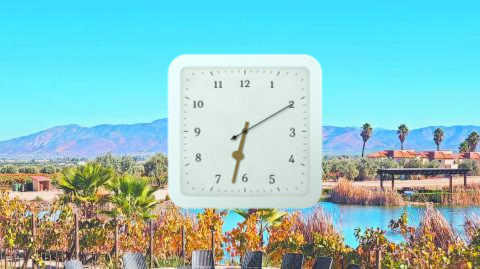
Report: 6:32:10
